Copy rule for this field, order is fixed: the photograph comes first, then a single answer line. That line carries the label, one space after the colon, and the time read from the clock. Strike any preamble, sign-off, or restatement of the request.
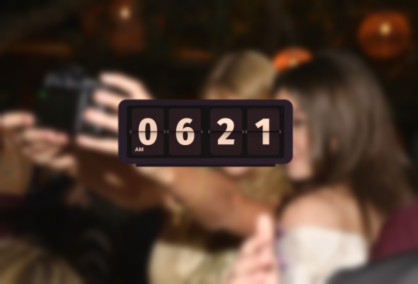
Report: 6:21
